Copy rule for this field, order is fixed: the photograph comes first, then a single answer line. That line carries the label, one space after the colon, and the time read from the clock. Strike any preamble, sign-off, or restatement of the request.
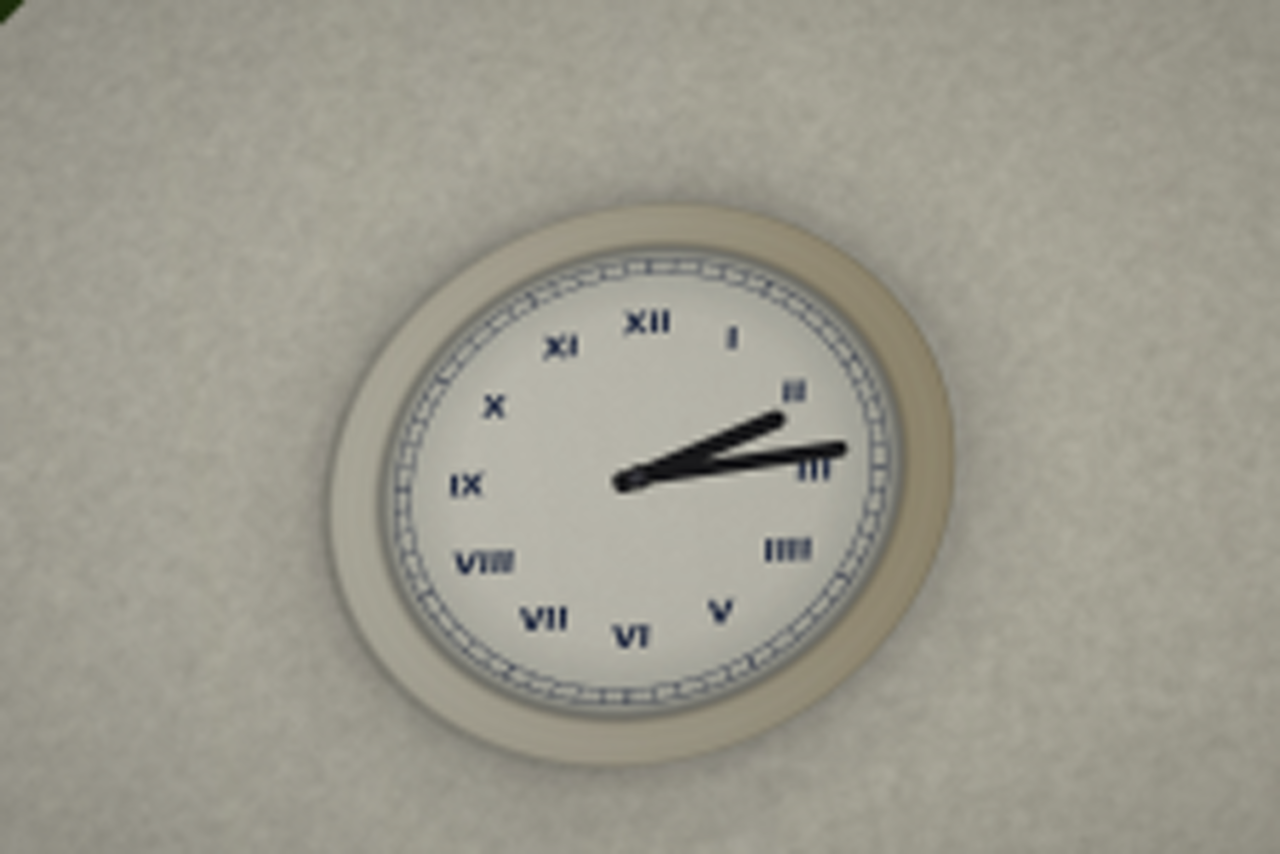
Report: 2:14
